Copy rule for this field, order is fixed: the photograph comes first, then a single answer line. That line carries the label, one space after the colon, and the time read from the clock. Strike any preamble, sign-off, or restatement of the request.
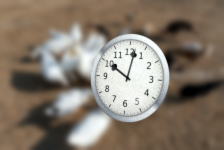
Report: 10:02
